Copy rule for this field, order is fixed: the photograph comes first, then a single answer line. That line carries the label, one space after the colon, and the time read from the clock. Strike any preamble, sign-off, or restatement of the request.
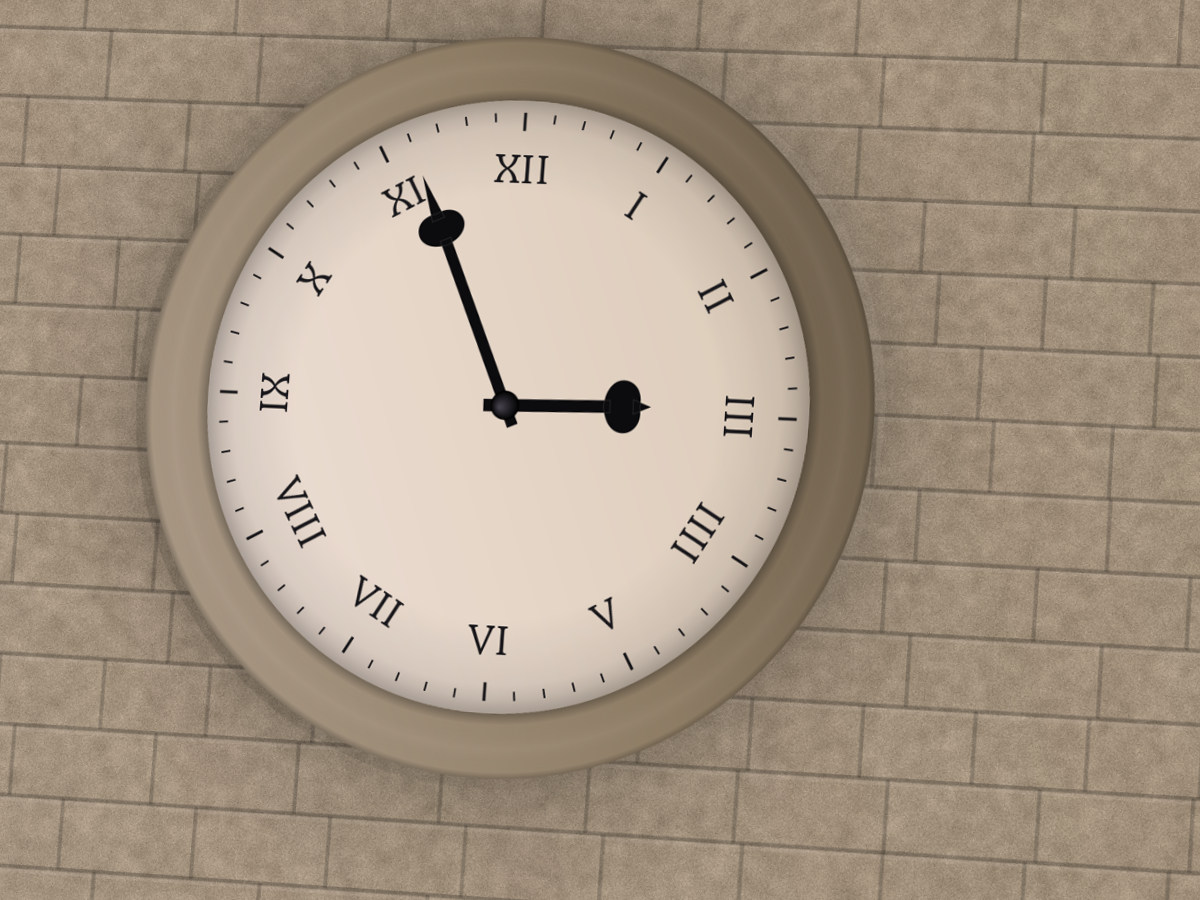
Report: 2:56
